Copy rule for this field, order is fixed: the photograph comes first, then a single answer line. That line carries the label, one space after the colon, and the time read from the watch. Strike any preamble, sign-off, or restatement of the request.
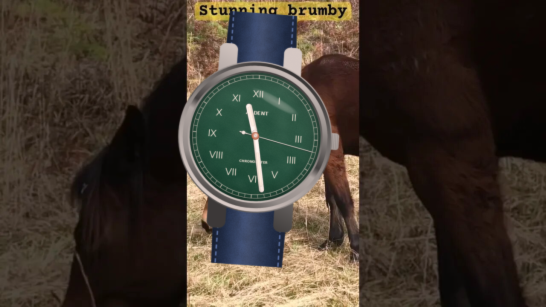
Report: 11:28:17
